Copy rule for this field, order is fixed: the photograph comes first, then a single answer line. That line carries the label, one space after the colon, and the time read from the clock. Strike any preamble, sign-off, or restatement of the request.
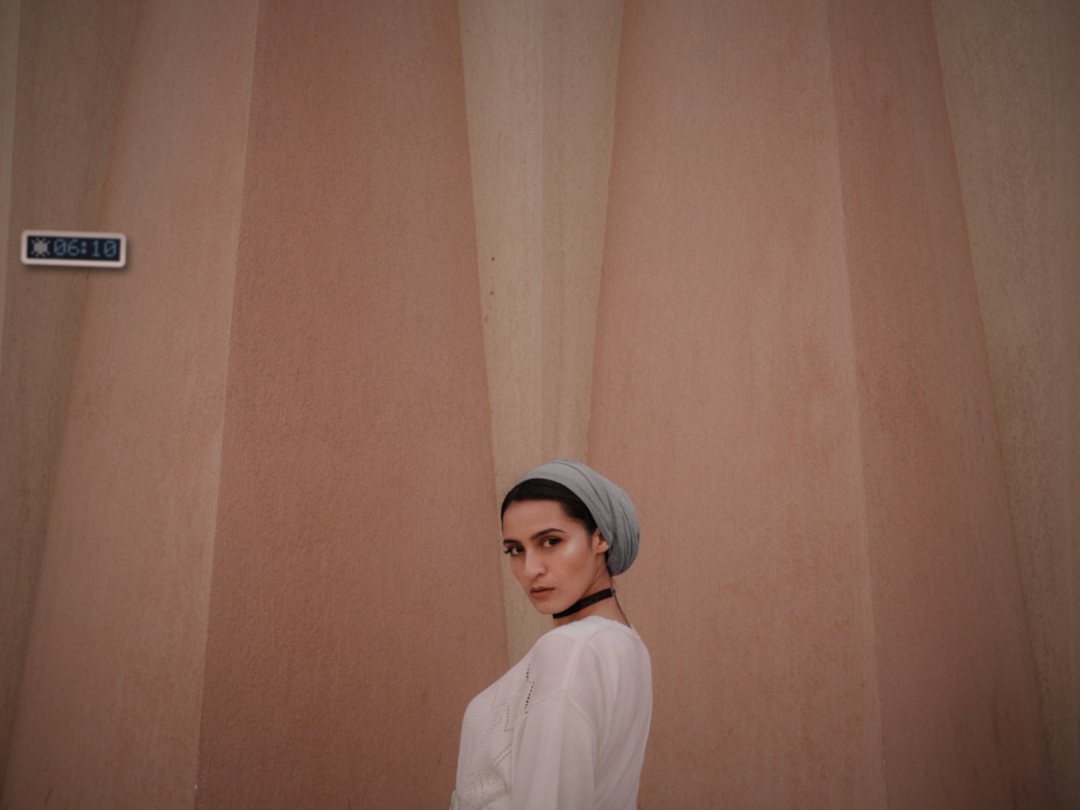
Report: 6:10
